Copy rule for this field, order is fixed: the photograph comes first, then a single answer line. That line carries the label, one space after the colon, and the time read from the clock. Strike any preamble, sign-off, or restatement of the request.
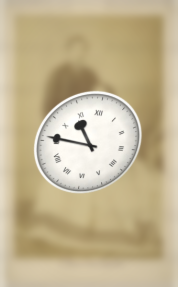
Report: 10:46
